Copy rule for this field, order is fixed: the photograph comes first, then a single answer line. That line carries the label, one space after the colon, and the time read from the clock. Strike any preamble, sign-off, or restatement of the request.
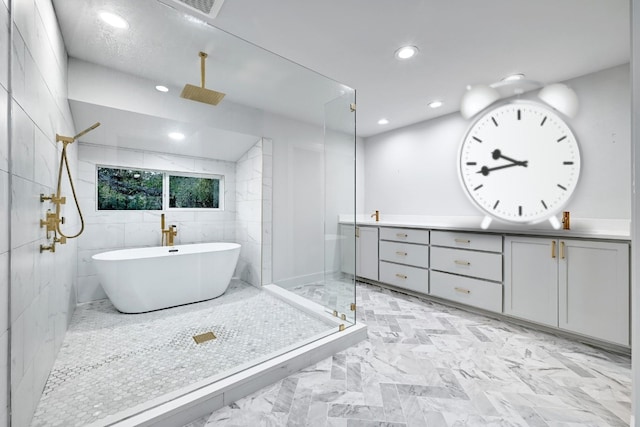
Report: 9:43
